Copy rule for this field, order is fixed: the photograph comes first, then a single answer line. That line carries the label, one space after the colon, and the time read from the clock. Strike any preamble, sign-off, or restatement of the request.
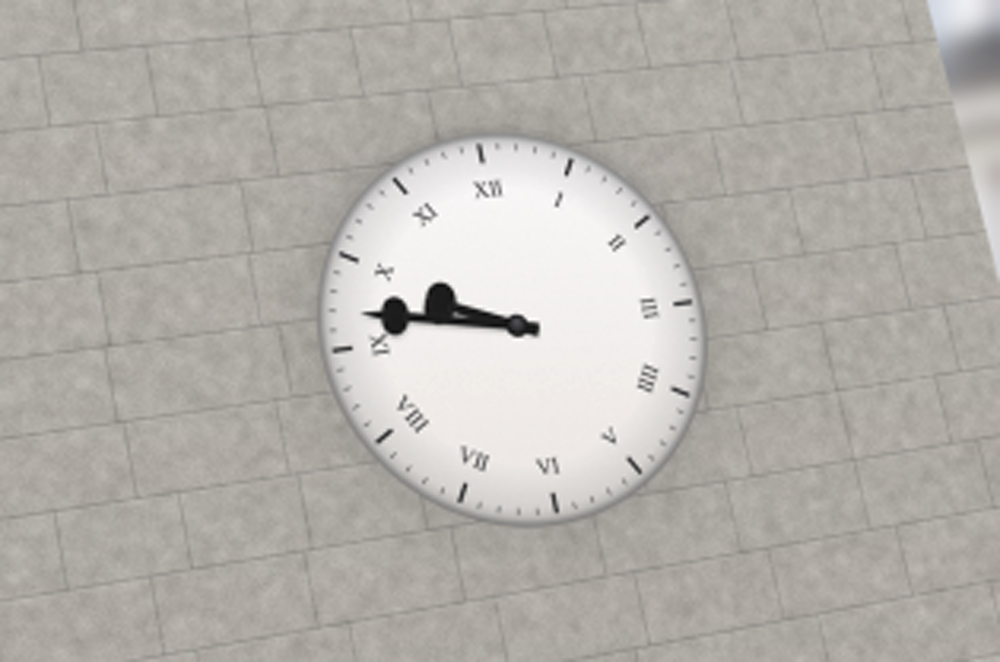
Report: 9:47
